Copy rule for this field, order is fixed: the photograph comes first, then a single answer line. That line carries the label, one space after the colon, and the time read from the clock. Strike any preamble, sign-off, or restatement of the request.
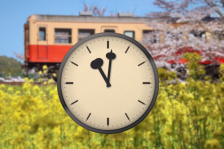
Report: 11:01
